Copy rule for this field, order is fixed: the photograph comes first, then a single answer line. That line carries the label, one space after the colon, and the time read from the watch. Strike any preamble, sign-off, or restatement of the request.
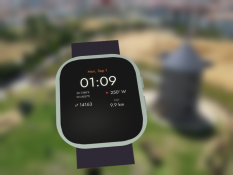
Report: 1:09
